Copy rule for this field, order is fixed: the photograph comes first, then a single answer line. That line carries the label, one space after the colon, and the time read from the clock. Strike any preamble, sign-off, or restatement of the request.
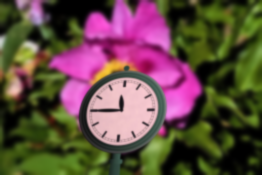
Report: 11:45
